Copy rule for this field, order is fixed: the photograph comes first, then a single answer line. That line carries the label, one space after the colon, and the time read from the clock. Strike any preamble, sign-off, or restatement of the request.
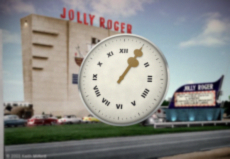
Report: 1:05
